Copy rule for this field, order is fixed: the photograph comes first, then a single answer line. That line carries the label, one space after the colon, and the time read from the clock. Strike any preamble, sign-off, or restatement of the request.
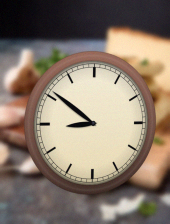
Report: 8:51
